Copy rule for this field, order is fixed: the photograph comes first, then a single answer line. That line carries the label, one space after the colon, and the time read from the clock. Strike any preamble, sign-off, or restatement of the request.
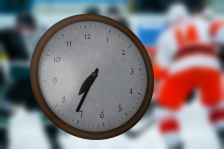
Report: 7:36
